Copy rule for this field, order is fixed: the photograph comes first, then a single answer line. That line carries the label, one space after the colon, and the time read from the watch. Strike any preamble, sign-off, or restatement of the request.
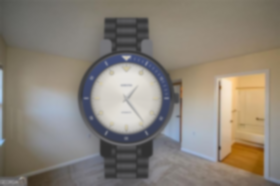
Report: 1:24
